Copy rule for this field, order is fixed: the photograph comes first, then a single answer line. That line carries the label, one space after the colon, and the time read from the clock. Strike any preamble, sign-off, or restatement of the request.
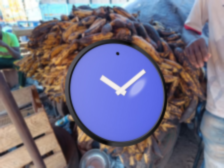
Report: 10:09
